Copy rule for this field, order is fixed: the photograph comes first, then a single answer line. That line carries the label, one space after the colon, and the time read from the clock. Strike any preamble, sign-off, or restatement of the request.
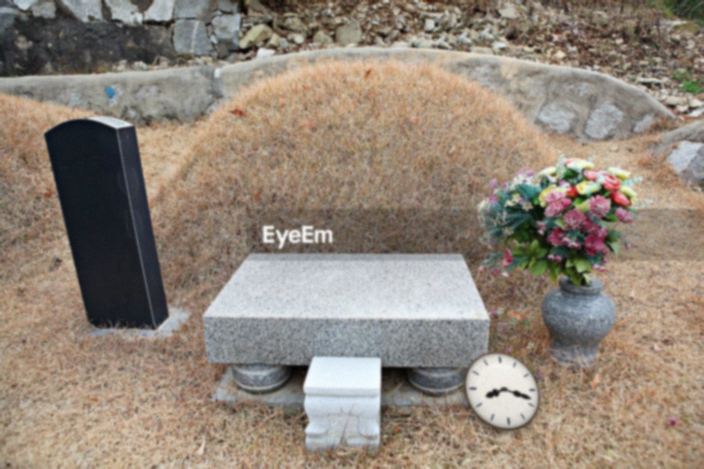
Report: 8:18
